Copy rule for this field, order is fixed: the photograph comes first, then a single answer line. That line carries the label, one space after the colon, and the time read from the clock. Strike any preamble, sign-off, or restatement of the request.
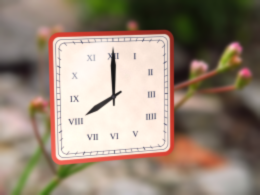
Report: 8:00
